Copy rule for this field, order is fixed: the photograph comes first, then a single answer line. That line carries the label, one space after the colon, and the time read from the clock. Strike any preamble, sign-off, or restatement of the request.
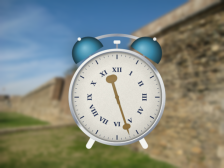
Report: 11:27
